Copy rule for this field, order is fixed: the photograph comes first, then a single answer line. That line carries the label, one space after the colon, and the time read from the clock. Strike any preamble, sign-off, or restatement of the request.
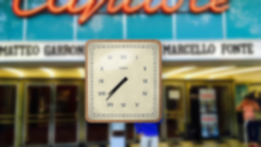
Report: 7:37
